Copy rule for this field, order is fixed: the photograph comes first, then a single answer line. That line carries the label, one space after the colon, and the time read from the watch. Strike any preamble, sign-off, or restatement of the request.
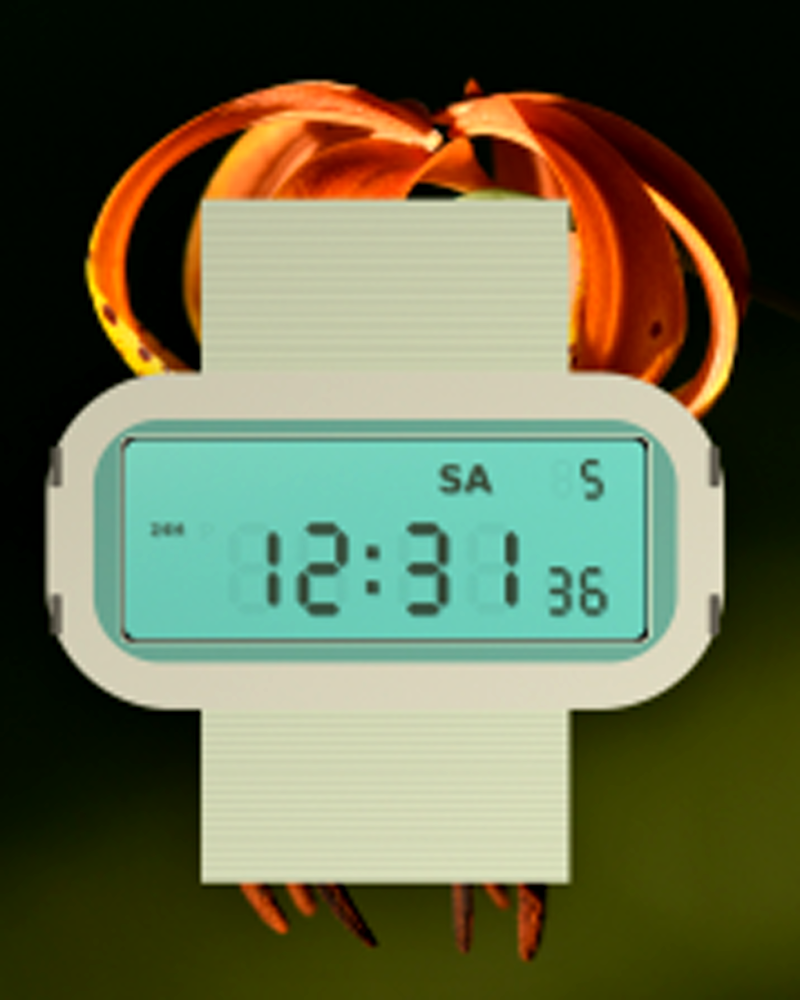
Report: 12:31:36
